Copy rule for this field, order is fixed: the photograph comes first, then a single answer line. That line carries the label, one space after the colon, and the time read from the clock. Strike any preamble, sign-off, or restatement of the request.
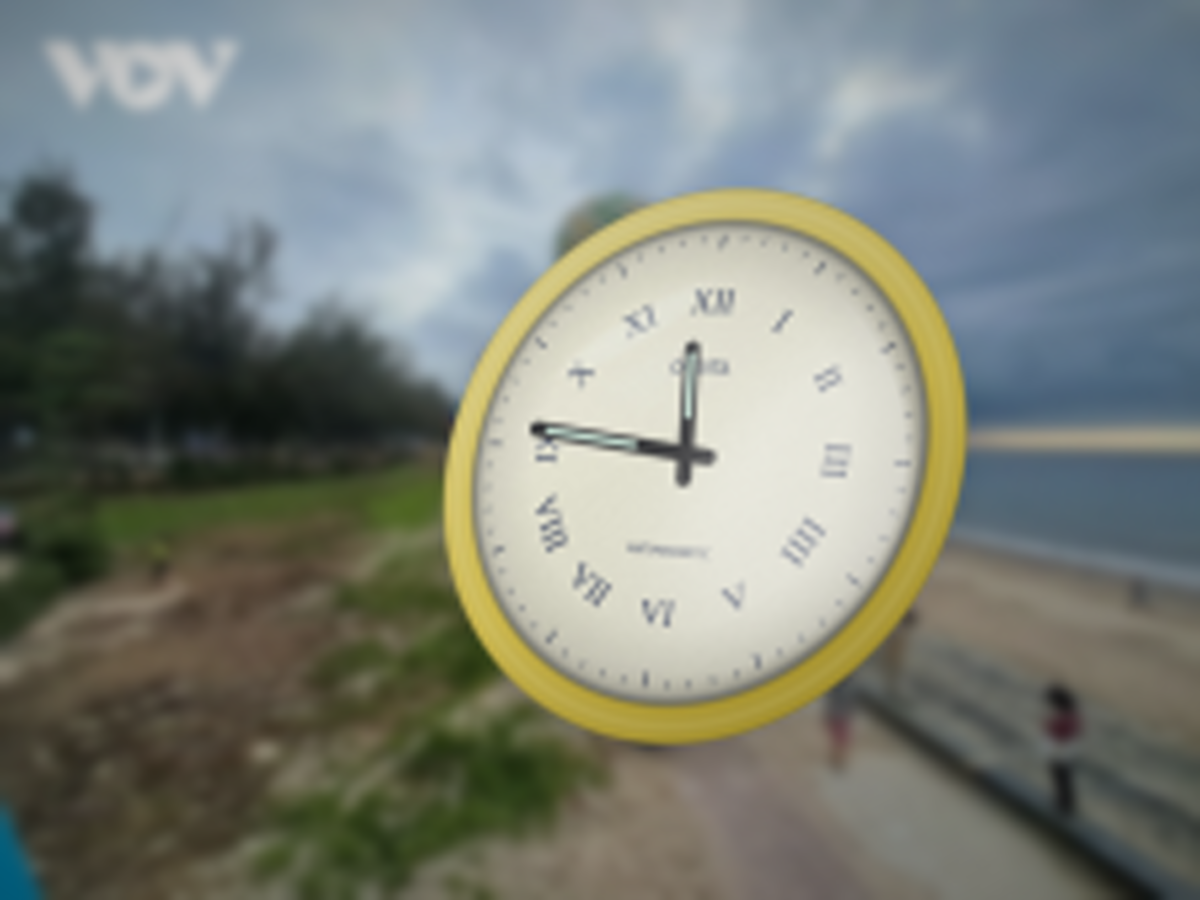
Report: 11:46
